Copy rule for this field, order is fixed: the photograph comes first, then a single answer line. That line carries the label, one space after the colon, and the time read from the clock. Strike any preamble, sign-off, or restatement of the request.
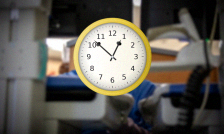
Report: 12:52
